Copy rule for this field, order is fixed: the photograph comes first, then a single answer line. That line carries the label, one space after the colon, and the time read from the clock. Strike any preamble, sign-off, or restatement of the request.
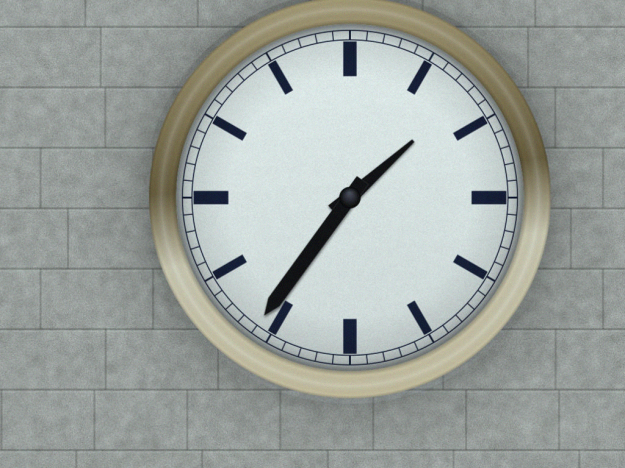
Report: 1:36
